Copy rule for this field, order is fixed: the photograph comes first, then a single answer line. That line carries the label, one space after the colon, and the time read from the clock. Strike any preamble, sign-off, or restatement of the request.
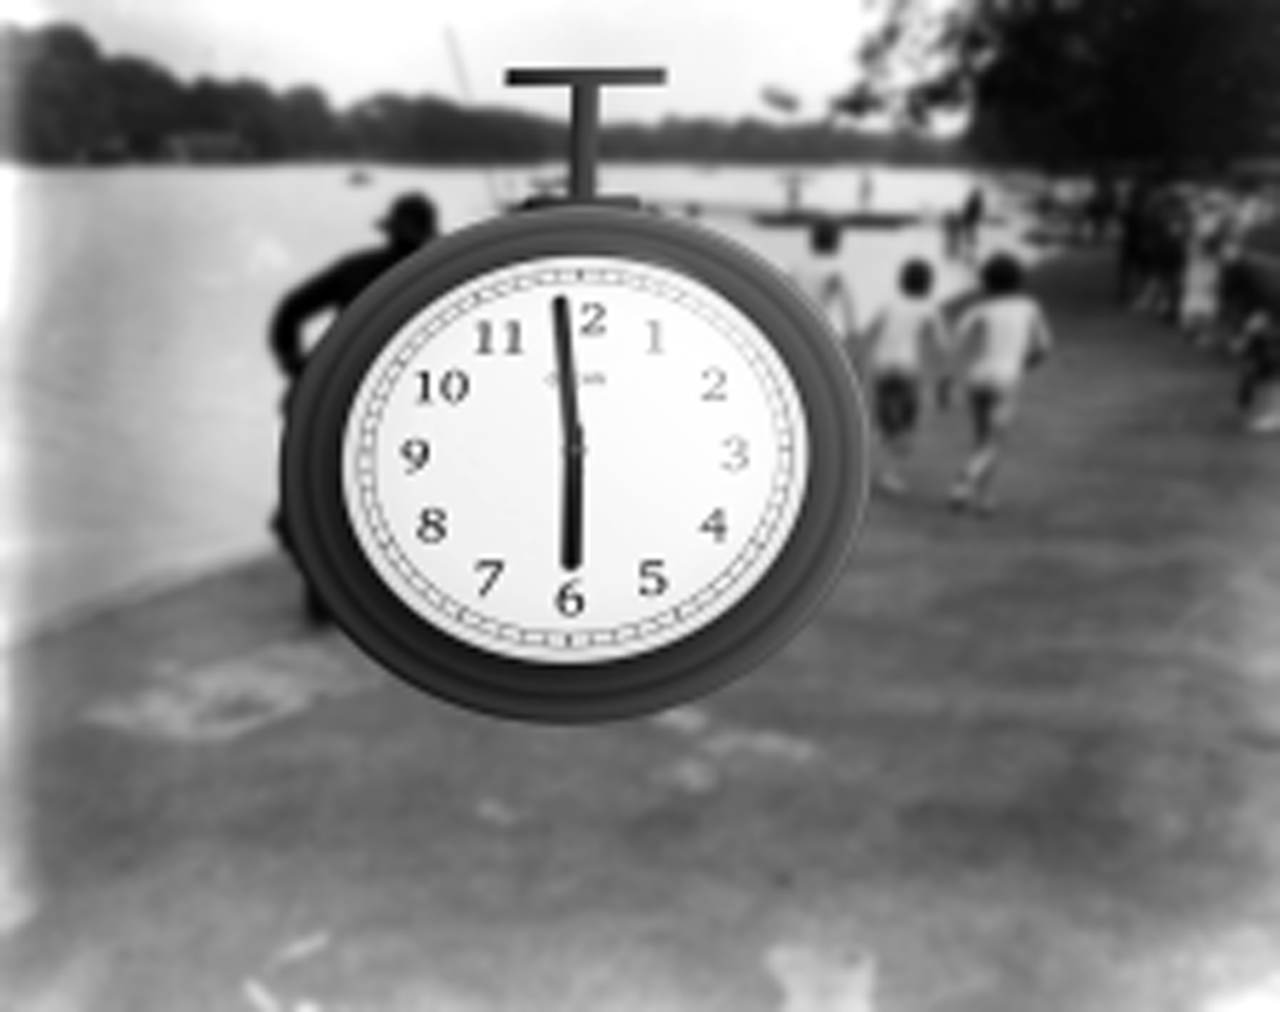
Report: 5:59
